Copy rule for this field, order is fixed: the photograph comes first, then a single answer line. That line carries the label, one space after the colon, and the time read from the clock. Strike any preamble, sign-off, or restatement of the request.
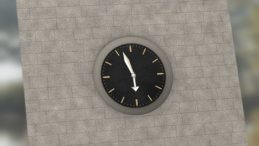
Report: 5:57
